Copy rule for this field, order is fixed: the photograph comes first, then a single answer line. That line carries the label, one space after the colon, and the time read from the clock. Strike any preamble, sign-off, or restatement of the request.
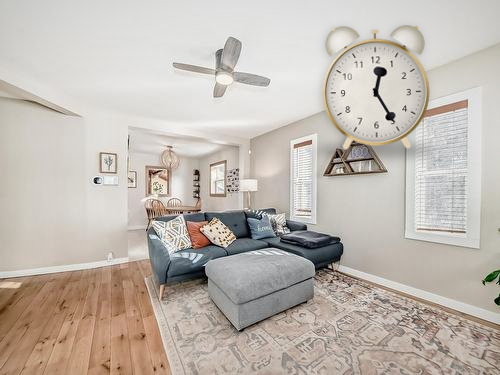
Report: 12:25
